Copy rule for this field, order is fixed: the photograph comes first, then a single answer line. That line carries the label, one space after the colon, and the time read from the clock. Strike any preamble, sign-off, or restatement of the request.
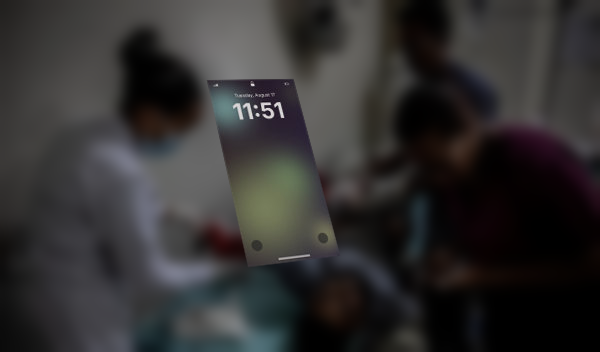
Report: 11:51
